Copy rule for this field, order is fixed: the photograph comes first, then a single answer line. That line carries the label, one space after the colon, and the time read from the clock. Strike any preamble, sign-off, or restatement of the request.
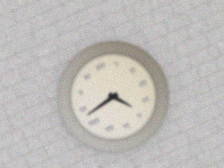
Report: 4:43
